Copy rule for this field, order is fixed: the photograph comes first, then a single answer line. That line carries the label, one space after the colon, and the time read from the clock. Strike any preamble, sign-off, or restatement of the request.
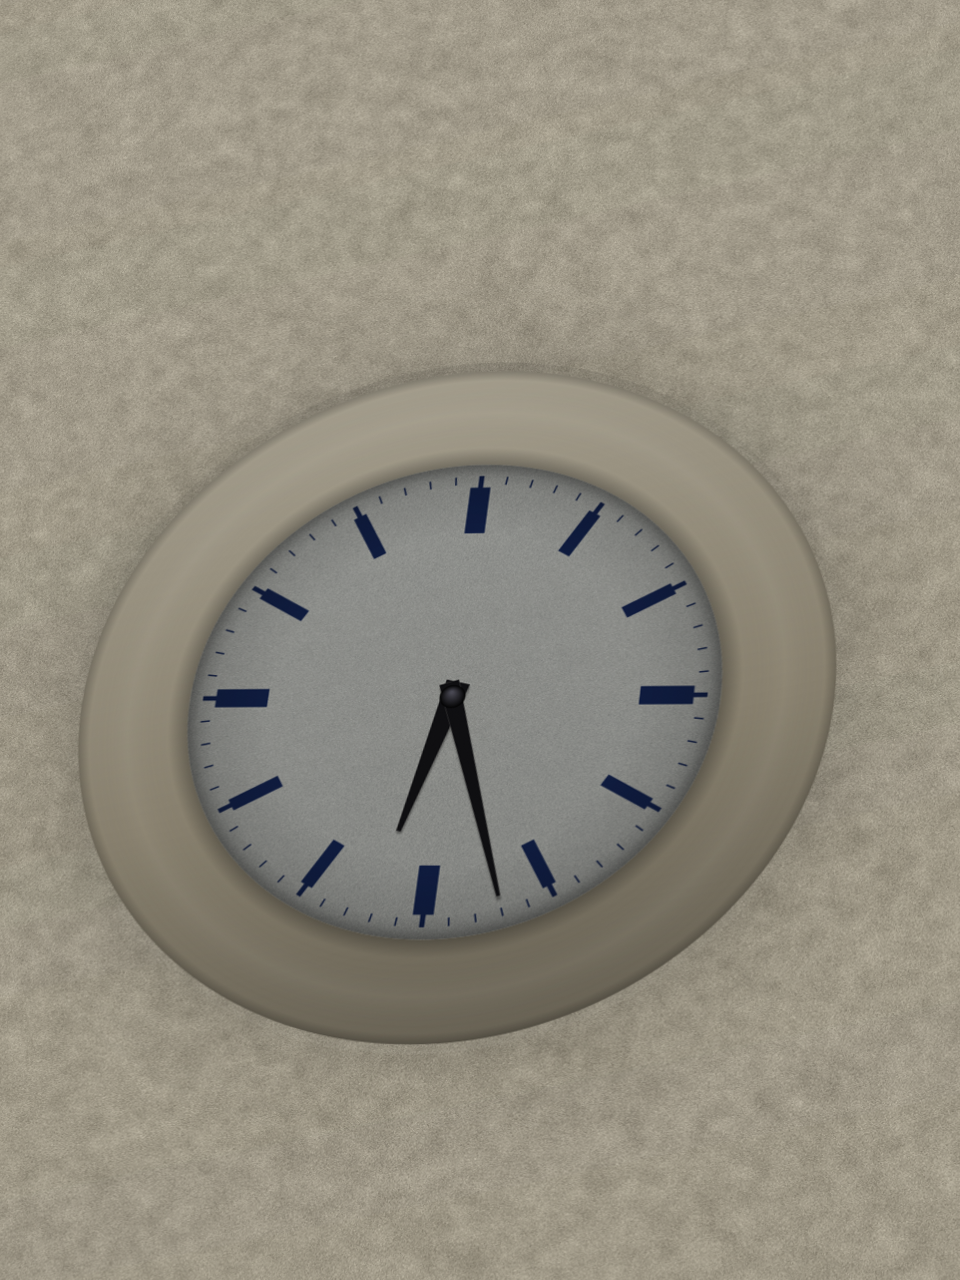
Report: 6:27
